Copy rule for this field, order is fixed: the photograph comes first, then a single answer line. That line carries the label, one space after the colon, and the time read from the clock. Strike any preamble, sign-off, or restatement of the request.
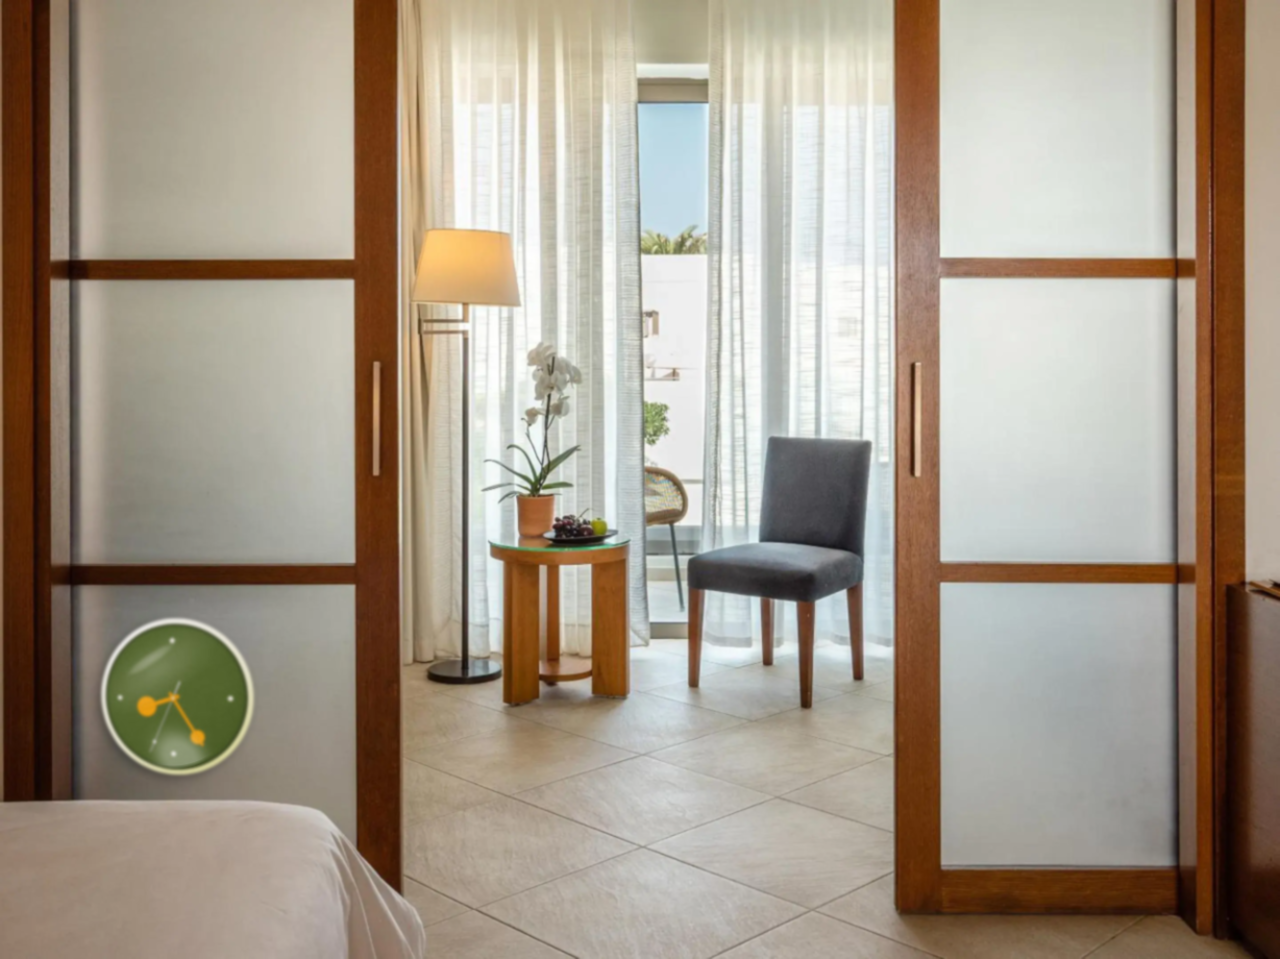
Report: 8:24:34
